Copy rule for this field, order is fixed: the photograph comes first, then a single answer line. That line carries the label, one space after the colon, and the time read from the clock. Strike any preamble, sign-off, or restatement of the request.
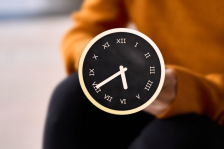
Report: 5:40
